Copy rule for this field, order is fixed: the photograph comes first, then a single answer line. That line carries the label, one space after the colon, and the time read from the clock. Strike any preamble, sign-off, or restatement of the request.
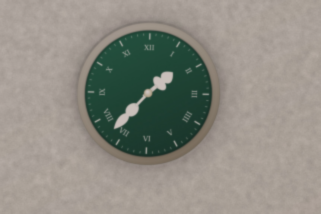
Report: 1:37
